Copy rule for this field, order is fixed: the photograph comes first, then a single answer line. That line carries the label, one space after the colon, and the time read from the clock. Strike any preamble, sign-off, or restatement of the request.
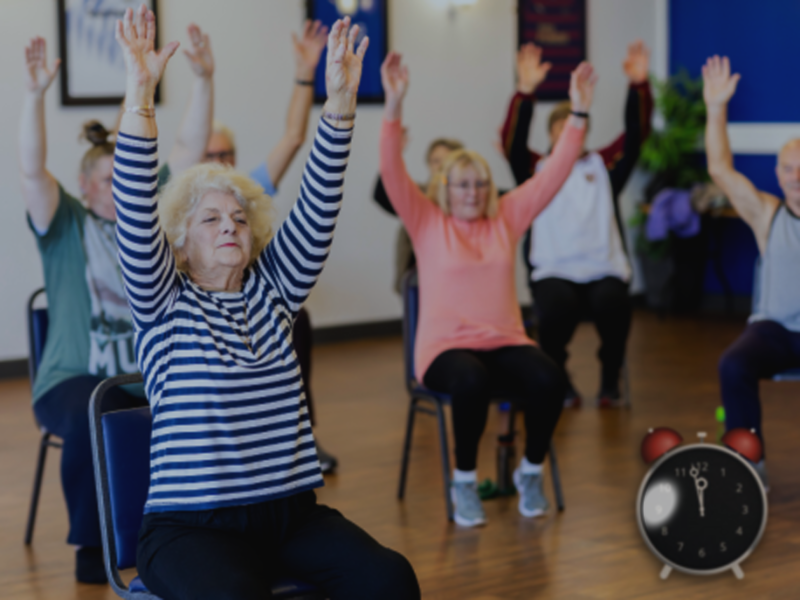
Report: 11:58
